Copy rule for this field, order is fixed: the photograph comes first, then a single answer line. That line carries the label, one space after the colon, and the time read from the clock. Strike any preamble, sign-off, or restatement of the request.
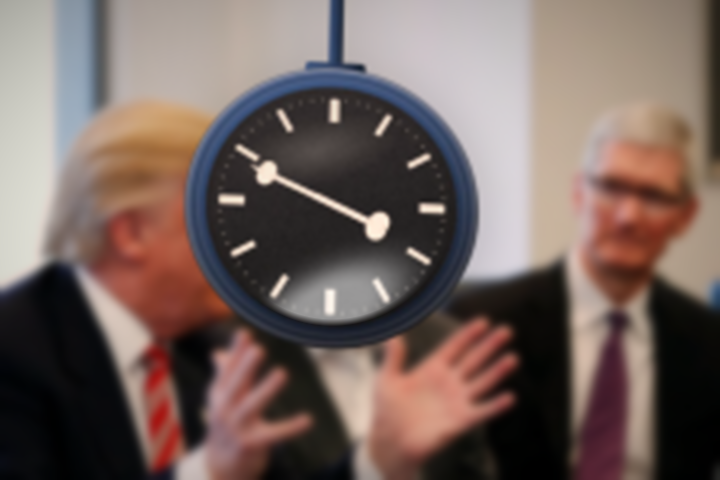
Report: 3:49
